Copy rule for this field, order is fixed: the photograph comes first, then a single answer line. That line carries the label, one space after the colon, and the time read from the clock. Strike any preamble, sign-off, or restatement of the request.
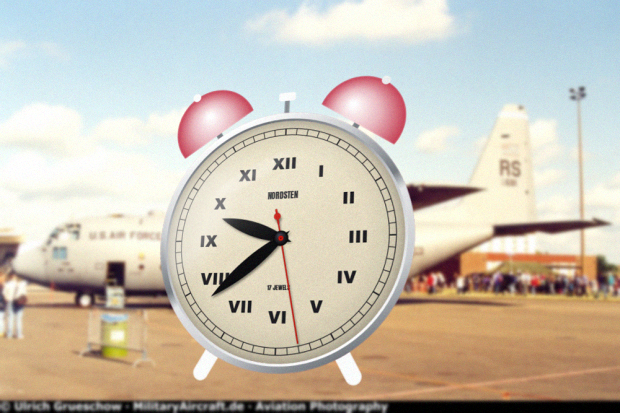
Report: 9:38:28
